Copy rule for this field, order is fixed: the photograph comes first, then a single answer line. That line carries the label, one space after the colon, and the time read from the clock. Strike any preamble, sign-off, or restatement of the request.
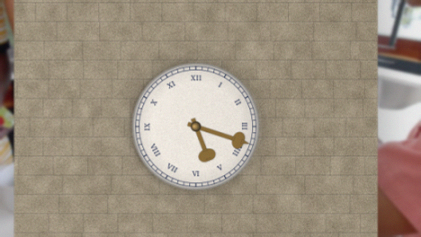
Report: 5:18
